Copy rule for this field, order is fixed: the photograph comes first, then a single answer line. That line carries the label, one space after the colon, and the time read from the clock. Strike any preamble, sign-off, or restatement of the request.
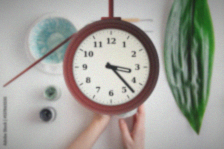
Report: 3:23
